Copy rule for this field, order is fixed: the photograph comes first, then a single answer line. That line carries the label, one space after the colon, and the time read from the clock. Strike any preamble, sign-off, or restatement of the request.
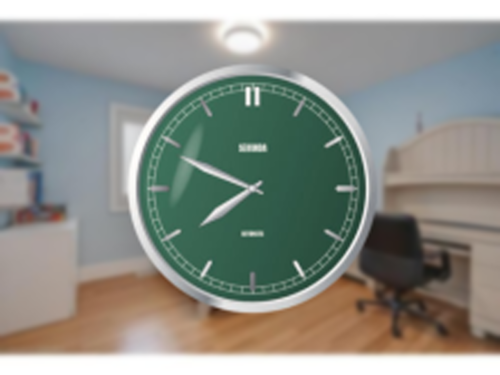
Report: 7:49
